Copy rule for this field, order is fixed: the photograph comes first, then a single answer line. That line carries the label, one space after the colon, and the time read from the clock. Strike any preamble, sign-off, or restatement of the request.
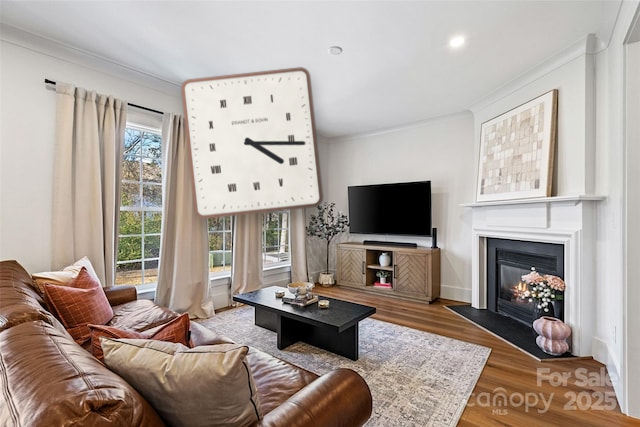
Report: 4:16
